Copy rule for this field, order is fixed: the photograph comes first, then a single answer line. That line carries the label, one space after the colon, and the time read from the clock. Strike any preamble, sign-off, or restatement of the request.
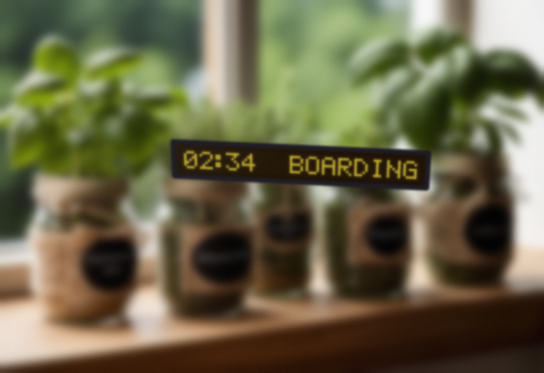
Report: 2:34
